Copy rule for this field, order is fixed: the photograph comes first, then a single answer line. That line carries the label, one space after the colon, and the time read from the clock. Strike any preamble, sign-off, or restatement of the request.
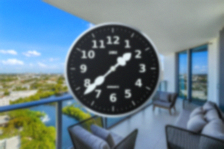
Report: 1:38
